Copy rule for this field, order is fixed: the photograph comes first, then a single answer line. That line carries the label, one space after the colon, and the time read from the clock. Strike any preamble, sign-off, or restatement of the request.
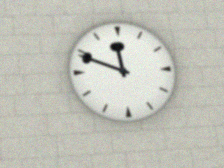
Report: 11:49
